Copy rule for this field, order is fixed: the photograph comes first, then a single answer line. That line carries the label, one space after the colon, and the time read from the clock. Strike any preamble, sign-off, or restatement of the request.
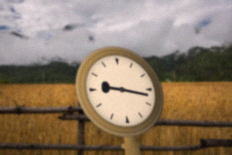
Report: 9:17
